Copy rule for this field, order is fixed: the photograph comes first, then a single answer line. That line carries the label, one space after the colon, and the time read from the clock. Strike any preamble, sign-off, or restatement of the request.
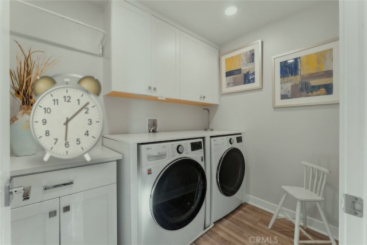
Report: 6:08
